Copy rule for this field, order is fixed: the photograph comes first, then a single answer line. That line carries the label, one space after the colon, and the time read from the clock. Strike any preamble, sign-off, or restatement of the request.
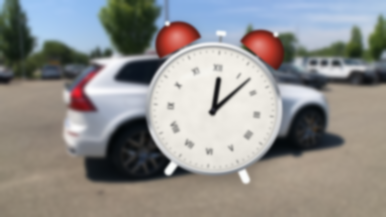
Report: 12:07
